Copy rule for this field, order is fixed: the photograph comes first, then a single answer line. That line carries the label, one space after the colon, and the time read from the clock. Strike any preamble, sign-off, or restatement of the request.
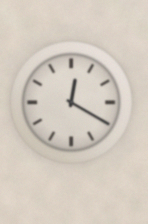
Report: 12:20
